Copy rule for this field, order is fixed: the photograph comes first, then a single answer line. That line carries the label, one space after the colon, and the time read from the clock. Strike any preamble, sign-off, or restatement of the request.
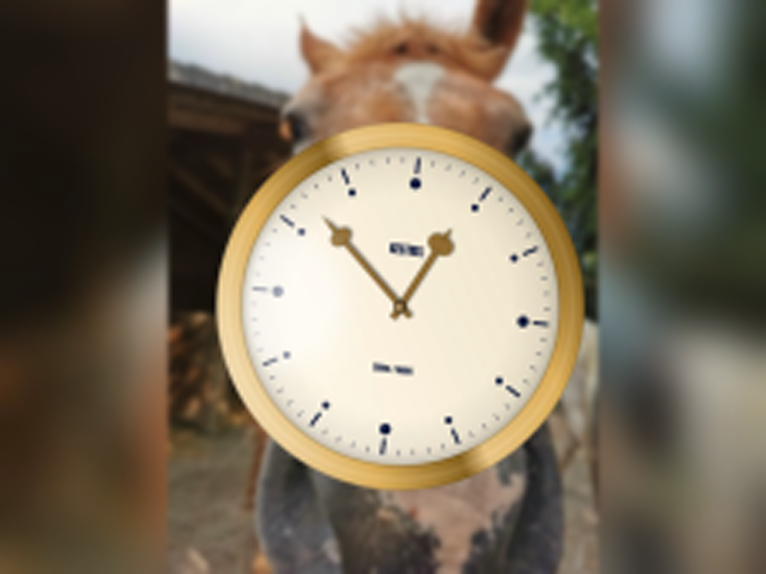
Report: 12:52
